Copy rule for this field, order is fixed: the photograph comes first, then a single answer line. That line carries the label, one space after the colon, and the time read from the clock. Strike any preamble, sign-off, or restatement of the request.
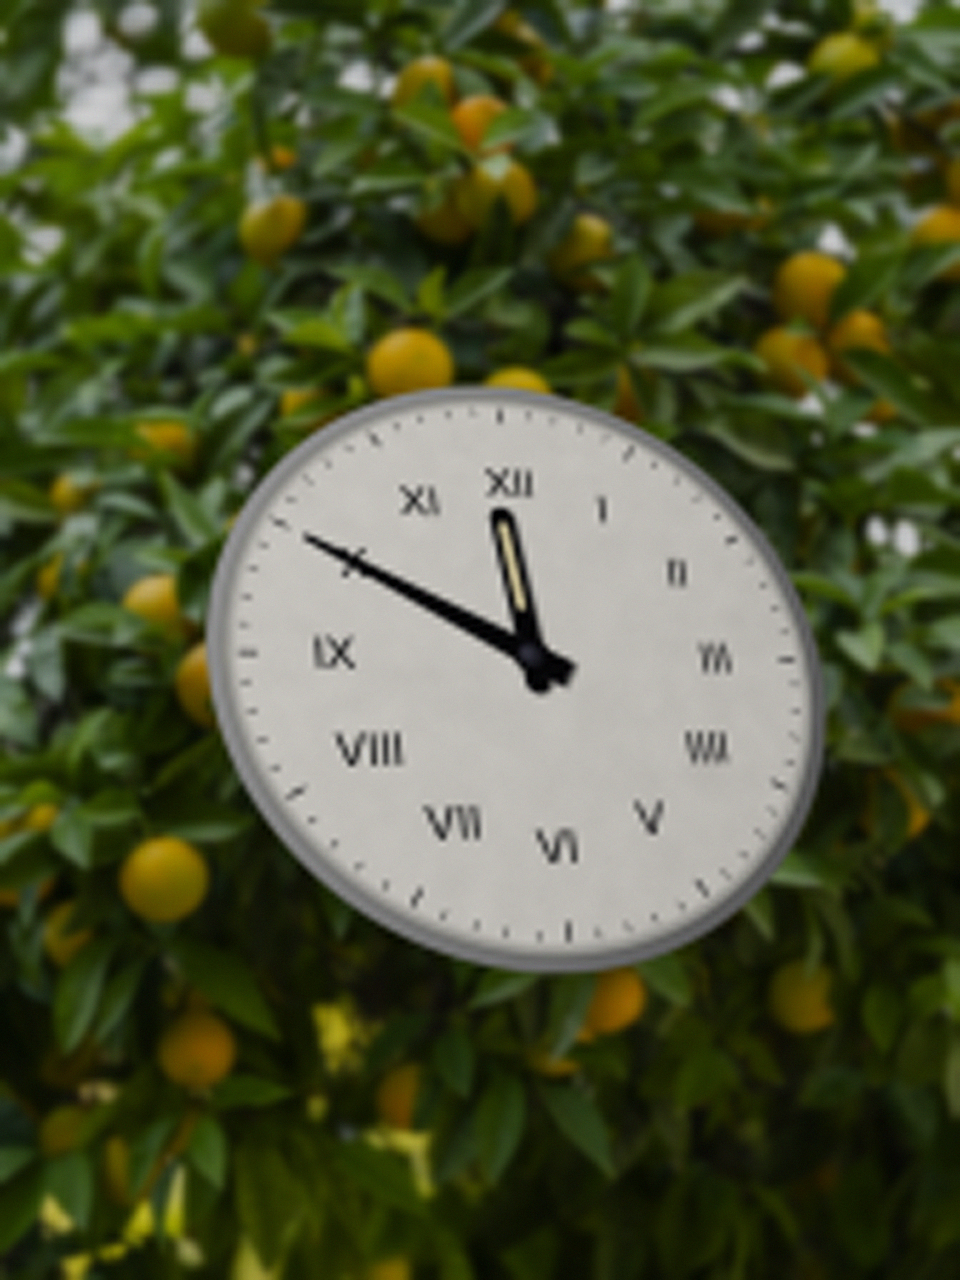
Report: 11:50
